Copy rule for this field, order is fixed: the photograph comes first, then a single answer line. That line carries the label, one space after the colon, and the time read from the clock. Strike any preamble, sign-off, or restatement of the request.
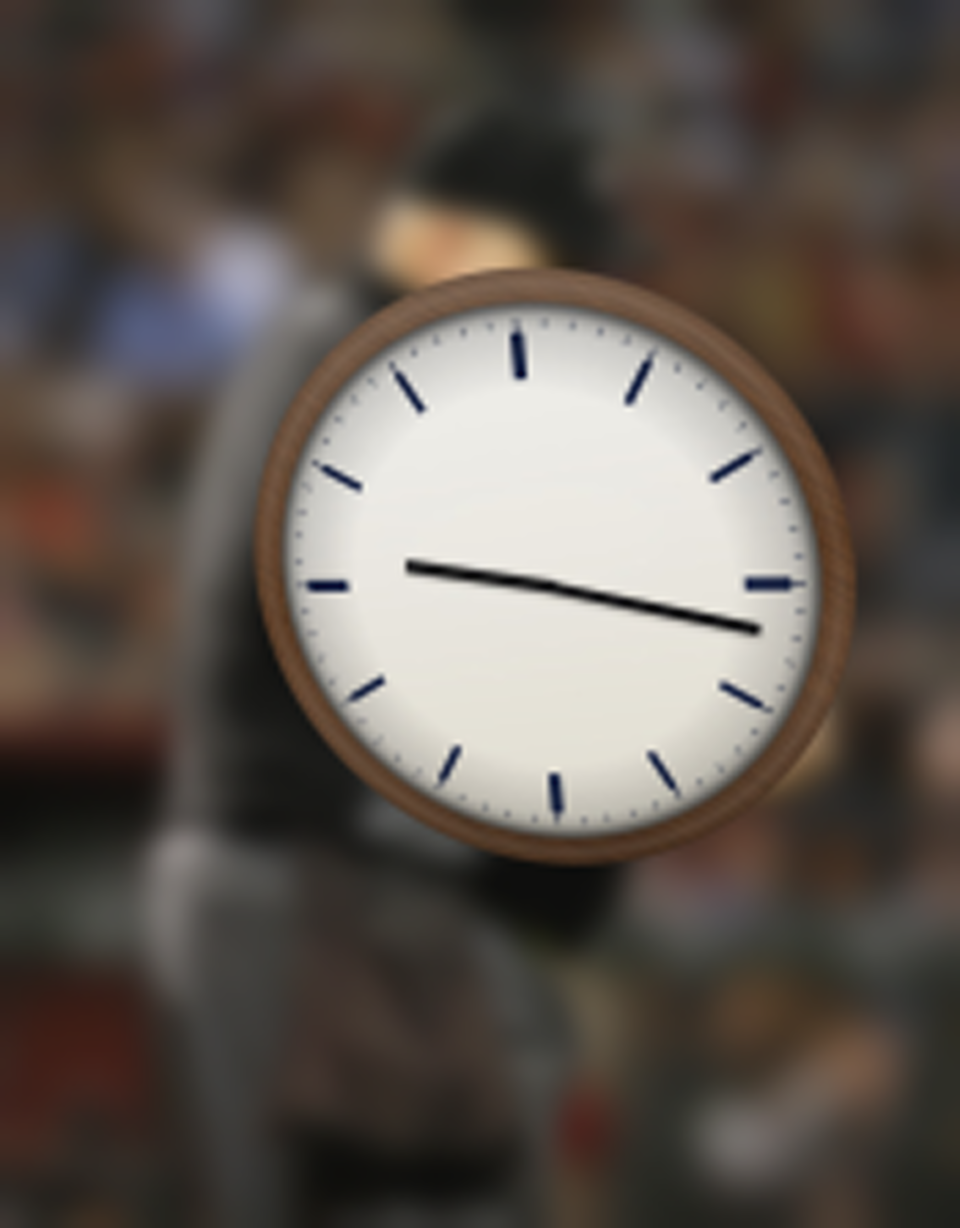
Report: 9:17
